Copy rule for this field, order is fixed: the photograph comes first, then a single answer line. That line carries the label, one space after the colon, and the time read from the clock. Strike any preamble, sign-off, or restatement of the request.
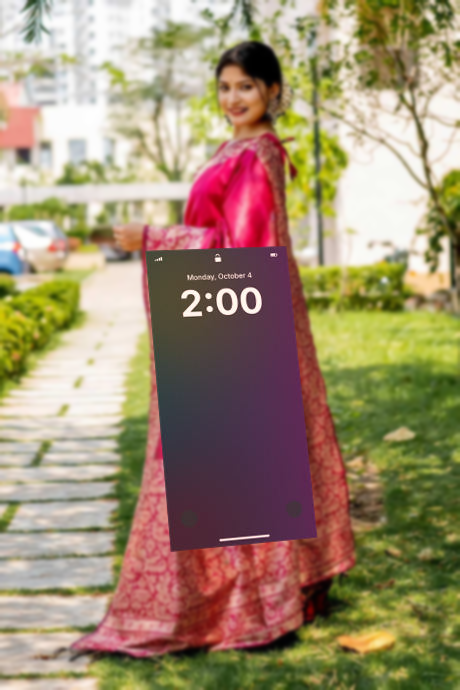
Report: 2:00
